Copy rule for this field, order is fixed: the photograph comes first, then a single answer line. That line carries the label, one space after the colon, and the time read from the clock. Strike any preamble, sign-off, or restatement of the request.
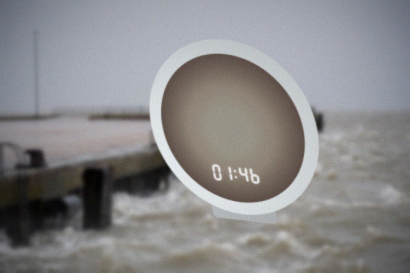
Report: 1:46
